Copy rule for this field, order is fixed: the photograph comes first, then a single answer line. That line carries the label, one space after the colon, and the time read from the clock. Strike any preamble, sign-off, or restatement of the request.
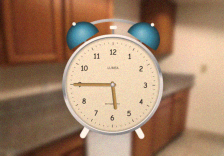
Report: 5:45
